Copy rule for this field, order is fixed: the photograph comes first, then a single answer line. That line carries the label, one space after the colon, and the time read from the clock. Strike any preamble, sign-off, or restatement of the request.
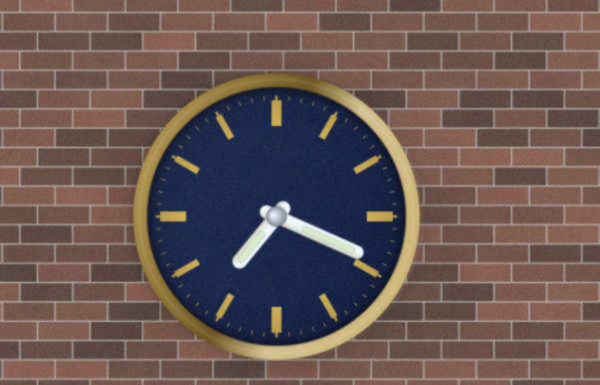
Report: 7:19
